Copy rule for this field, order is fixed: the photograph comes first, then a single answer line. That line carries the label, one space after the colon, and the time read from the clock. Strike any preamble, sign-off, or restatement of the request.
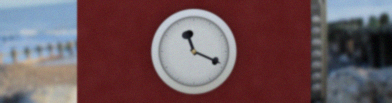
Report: 11:19
